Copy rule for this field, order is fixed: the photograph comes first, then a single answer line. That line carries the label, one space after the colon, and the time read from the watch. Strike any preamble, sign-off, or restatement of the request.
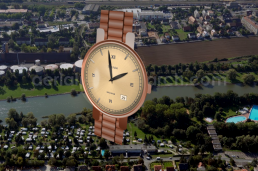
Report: 1:58
